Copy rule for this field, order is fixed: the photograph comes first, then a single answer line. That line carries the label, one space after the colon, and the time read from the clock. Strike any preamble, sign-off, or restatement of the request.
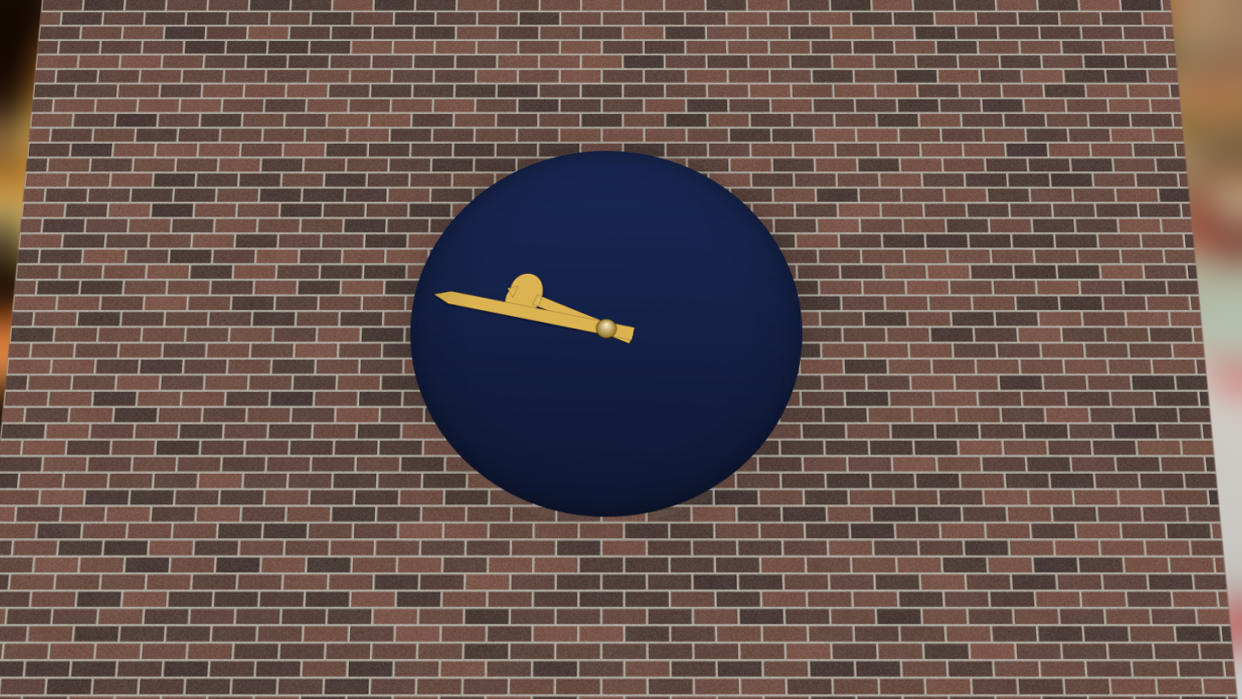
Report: 9:47
